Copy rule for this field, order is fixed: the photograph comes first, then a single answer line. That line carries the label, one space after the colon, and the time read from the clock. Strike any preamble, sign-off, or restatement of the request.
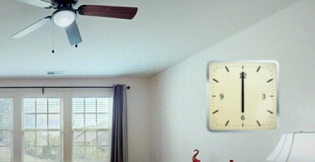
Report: 6:00
